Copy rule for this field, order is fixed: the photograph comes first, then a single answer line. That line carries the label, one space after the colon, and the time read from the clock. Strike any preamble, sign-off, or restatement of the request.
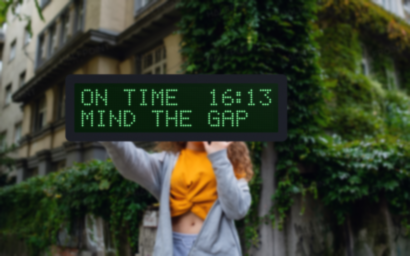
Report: 16:13
